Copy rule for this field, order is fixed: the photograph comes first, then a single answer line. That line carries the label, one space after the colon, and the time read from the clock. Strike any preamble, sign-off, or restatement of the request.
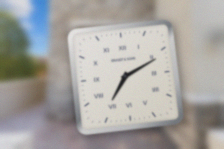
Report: 7:11
